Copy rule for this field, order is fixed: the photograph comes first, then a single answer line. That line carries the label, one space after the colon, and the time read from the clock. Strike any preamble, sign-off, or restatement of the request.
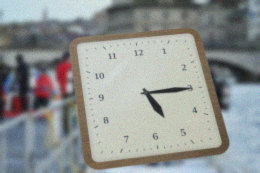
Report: 5:15
